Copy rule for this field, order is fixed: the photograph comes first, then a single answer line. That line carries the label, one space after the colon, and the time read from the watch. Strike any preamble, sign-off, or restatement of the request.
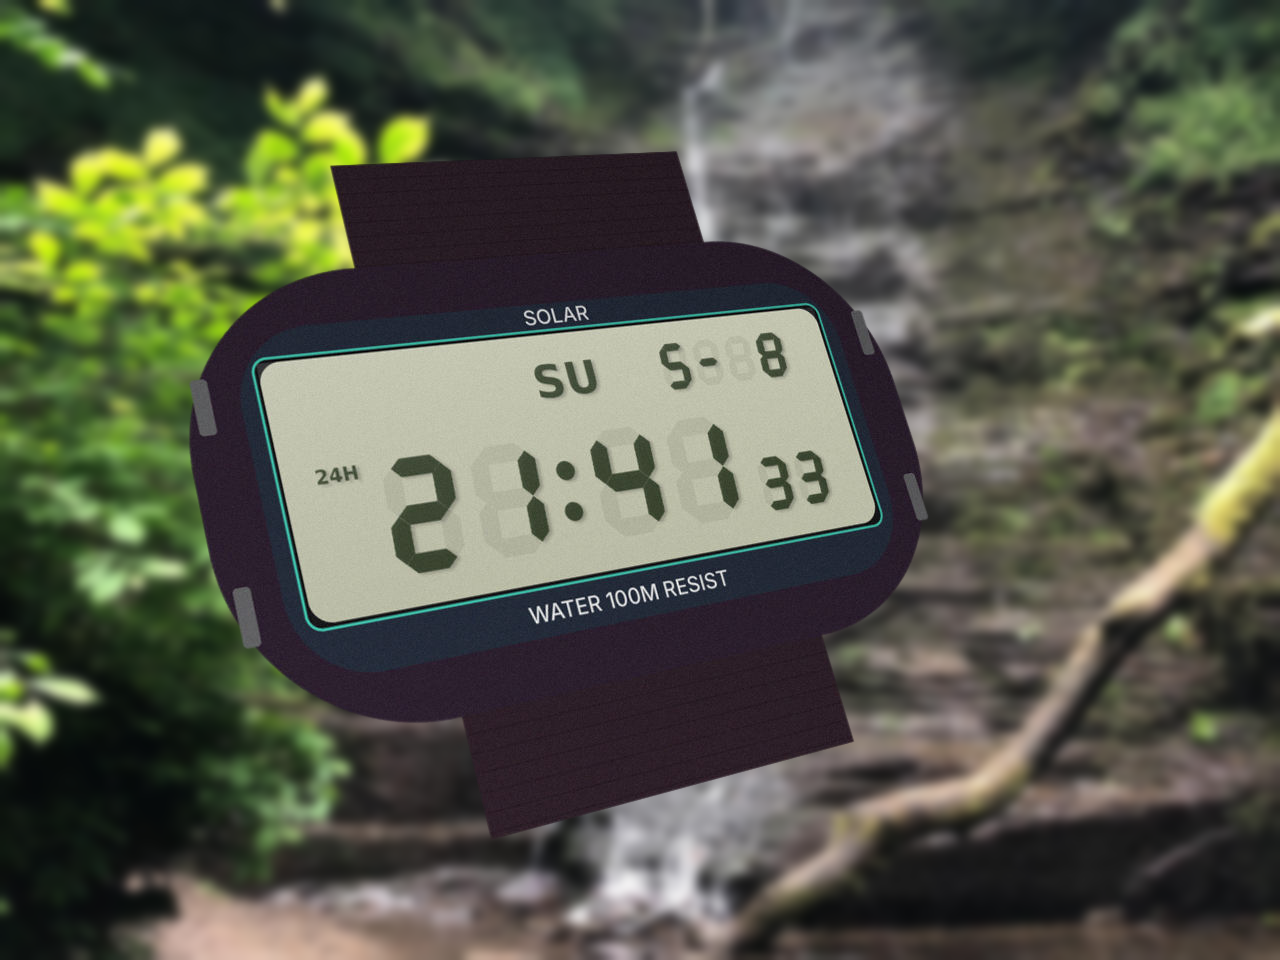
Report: 21:41:33
